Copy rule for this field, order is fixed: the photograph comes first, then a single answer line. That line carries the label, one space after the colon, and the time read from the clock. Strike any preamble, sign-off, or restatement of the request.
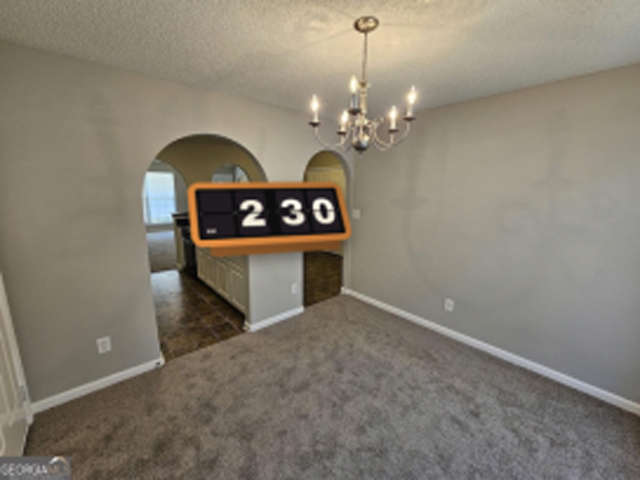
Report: 2:30
